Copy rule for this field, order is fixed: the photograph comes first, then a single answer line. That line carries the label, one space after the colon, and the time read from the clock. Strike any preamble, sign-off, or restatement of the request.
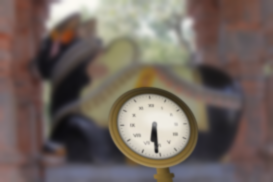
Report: 6:31
